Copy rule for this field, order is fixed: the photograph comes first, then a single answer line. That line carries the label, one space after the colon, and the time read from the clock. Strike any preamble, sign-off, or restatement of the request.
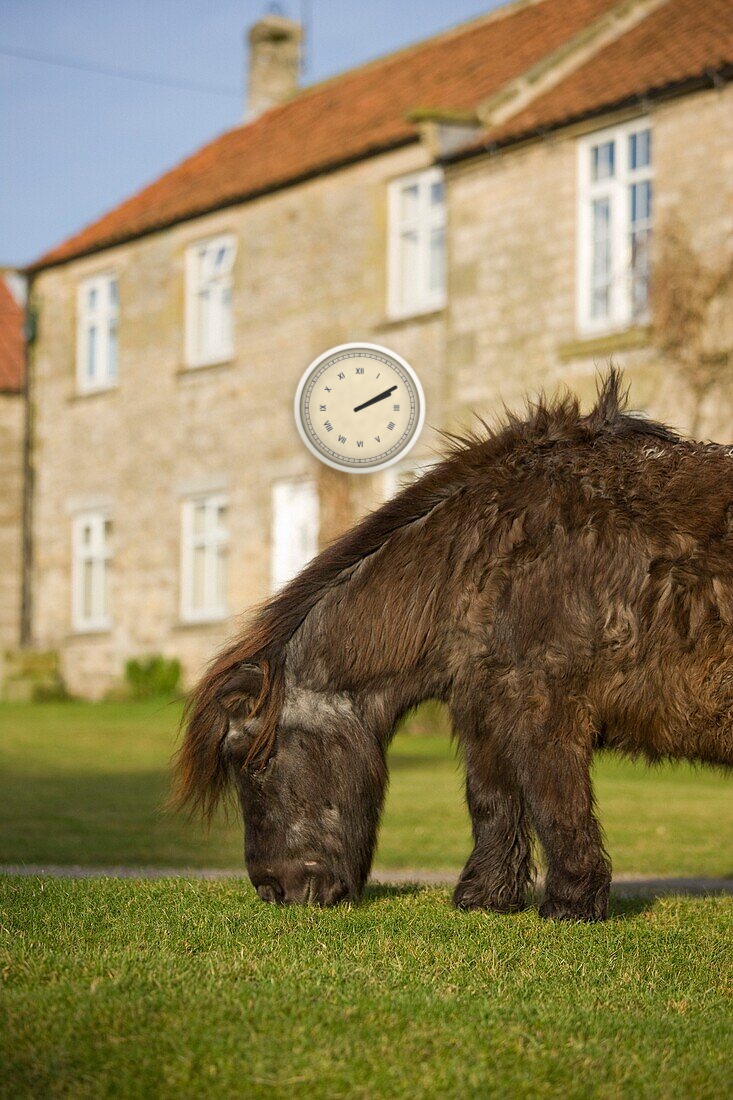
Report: 2:10
